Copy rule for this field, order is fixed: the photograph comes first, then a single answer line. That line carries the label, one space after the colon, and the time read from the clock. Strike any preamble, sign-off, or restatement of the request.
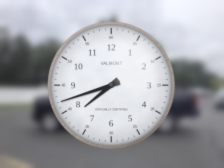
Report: 7:42
